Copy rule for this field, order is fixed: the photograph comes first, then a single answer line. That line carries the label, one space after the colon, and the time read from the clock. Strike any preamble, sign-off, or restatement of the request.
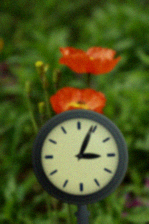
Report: 3:04
